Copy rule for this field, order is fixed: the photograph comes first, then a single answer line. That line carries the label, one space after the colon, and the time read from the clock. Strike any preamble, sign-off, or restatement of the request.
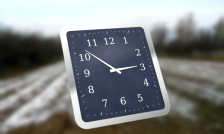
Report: 2:52
